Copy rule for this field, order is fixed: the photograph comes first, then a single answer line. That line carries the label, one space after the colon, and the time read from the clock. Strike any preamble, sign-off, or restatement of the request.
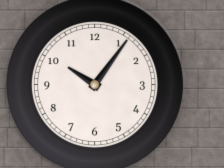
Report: 10:06
